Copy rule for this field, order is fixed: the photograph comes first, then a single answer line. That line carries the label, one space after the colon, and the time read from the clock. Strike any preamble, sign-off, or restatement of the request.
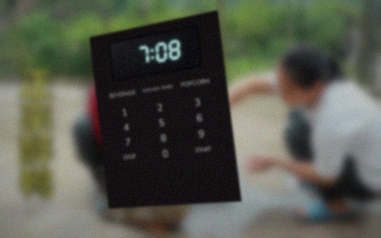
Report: 7:08
